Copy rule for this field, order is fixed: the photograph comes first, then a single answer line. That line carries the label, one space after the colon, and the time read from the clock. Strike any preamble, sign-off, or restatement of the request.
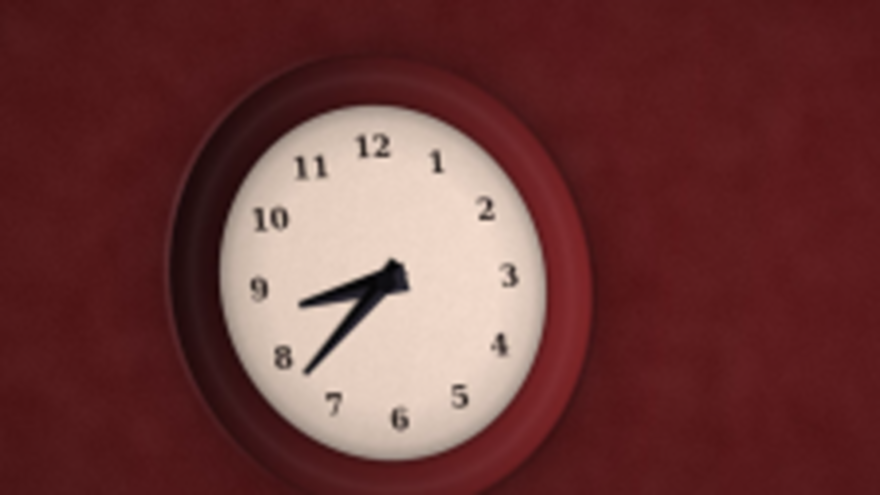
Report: 8:38
